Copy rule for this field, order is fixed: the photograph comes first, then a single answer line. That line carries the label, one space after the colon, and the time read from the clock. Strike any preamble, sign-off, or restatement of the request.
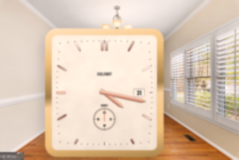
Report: 4:17
